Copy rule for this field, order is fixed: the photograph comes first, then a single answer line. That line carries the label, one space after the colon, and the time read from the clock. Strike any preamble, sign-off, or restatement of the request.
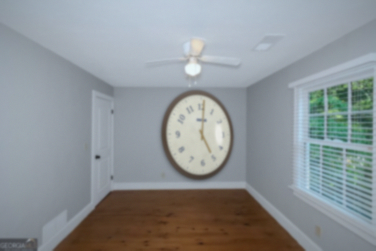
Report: 5:01
